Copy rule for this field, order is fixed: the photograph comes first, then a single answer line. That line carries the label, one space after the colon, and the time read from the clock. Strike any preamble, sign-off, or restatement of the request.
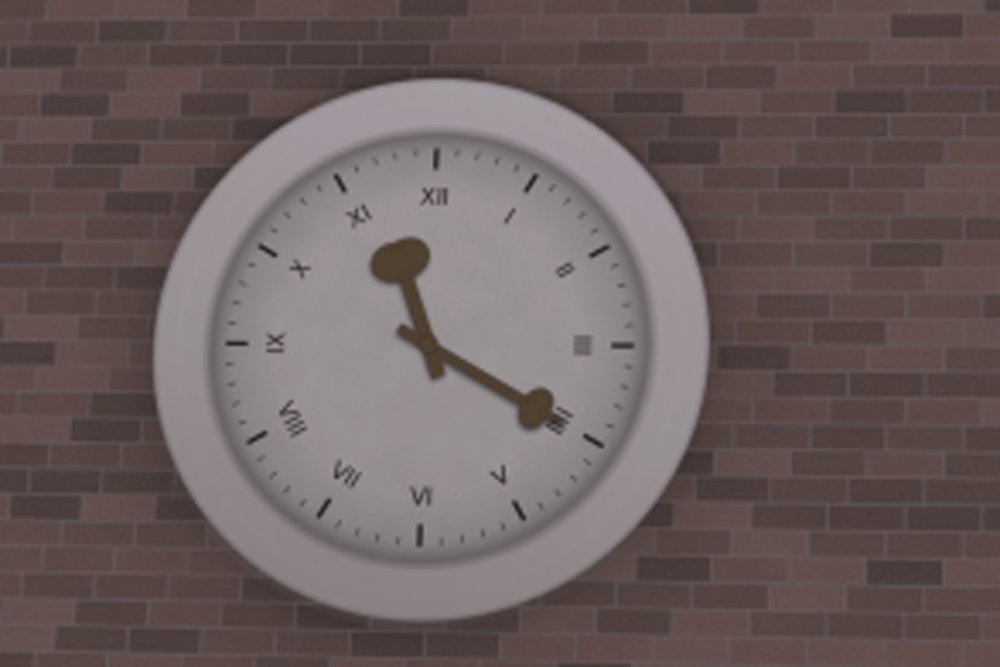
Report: 11:20
